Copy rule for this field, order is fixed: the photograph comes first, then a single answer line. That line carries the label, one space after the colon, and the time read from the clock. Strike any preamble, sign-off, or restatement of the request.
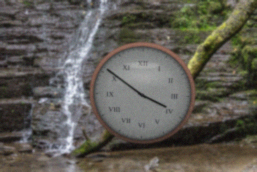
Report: 3:51
